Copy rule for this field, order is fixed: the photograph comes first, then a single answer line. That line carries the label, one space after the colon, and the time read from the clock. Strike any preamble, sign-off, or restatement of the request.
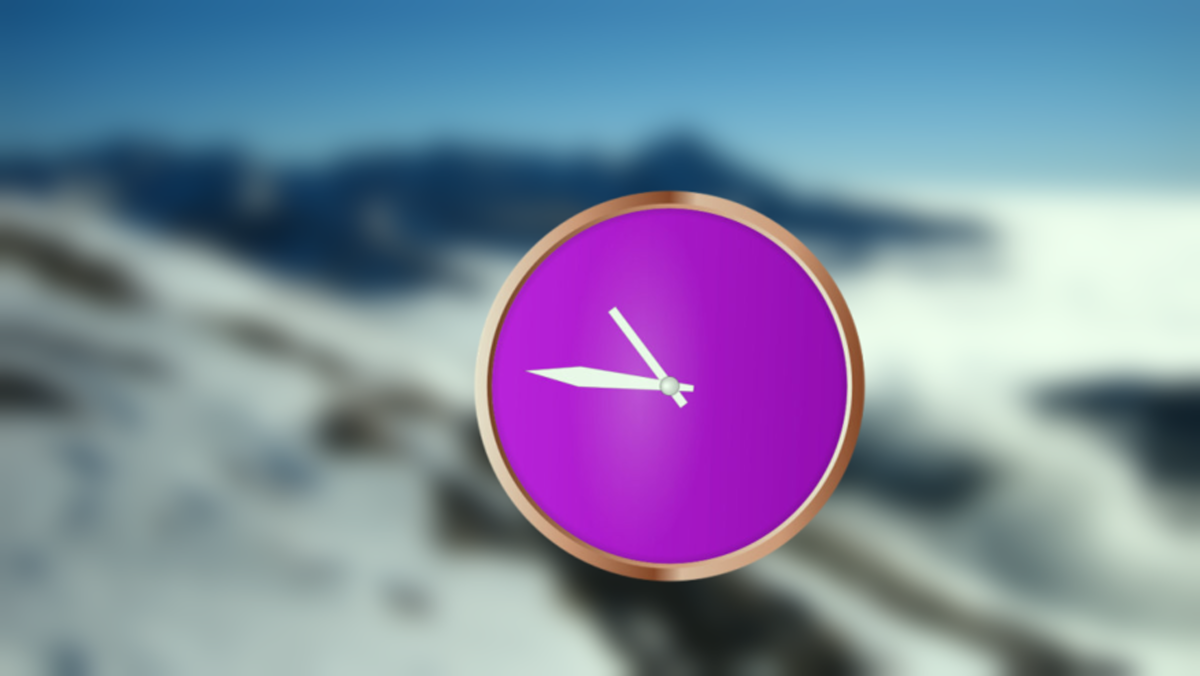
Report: 10:46
